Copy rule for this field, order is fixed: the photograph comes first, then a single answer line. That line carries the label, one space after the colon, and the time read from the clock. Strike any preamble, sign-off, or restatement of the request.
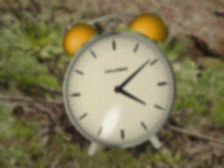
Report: 4:09
